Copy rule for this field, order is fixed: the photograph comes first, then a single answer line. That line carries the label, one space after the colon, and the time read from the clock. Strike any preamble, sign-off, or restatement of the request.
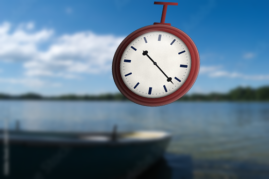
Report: 10:22
